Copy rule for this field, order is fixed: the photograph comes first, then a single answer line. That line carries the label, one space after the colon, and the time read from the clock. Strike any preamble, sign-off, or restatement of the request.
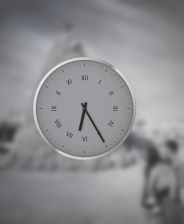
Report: 6:25
